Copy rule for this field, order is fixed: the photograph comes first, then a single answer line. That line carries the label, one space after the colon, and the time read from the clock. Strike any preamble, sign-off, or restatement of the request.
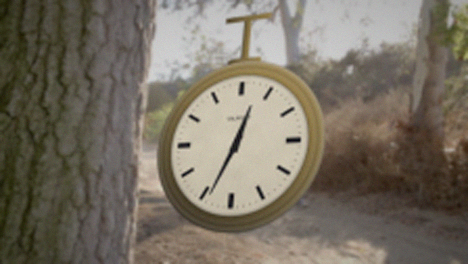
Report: 12:34
